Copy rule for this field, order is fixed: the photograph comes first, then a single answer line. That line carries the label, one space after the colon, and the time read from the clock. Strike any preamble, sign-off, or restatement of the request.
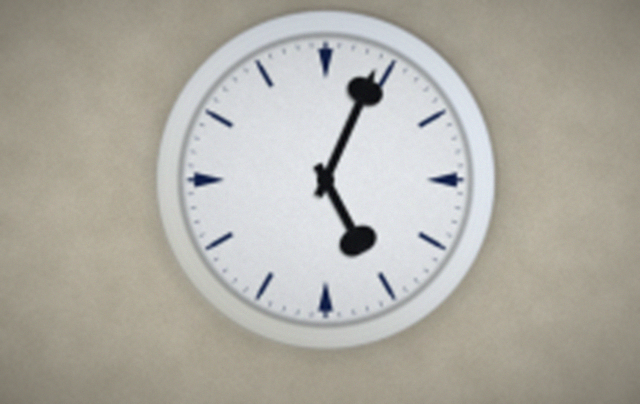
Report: 5:04
